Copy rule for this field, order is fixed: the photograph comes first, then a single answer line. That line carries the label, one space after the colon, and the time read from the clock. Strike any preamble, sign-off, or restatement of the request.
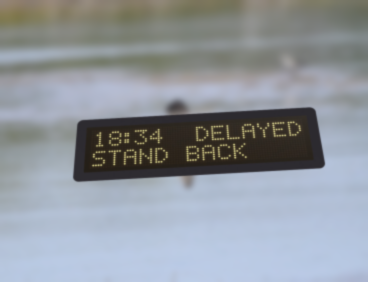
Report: 18:34
